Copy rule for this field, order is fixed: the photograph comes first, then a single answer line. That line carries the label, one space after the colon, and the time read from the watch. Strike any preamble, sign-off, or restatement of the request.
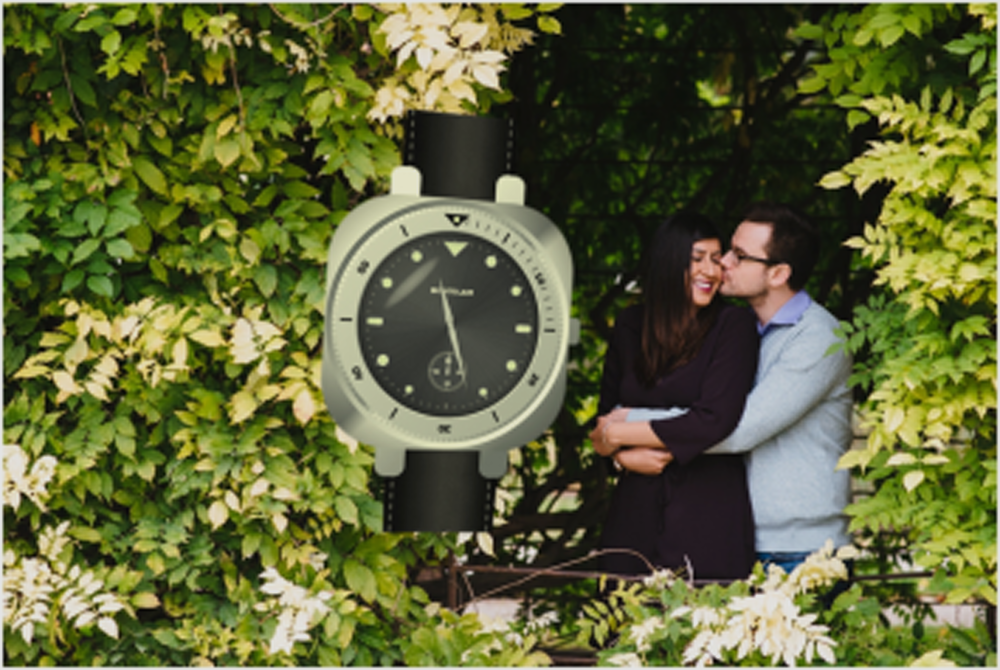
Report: 11:27
